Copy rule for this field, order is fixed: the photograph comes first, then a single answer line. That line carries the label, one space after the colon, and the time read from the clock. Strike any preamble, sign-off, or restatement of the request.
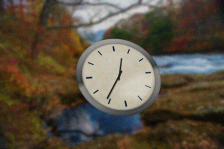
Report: 12:36
